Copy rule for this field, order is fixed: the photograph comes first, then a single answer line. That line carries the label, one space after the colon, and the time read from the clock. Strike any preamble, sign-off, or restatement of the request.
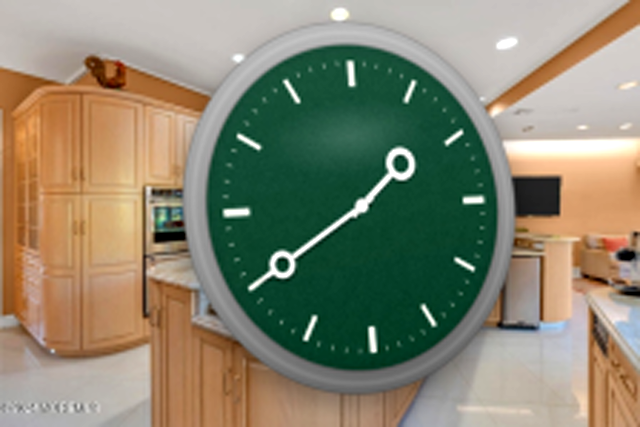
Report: 1:40
